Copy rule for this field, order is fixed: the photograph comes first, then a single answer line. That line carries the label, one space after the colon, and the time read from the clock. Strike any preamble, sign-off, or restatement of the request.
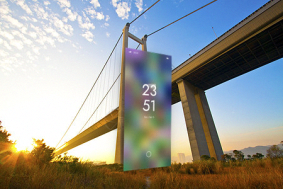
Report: 23:51
